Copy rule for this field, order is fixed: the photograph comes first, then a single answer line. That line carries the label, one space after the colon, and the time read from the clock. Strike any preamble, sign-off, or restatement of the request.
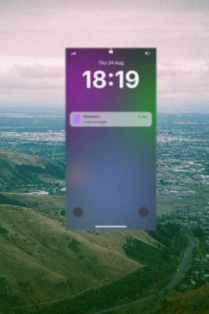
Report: 18:19
